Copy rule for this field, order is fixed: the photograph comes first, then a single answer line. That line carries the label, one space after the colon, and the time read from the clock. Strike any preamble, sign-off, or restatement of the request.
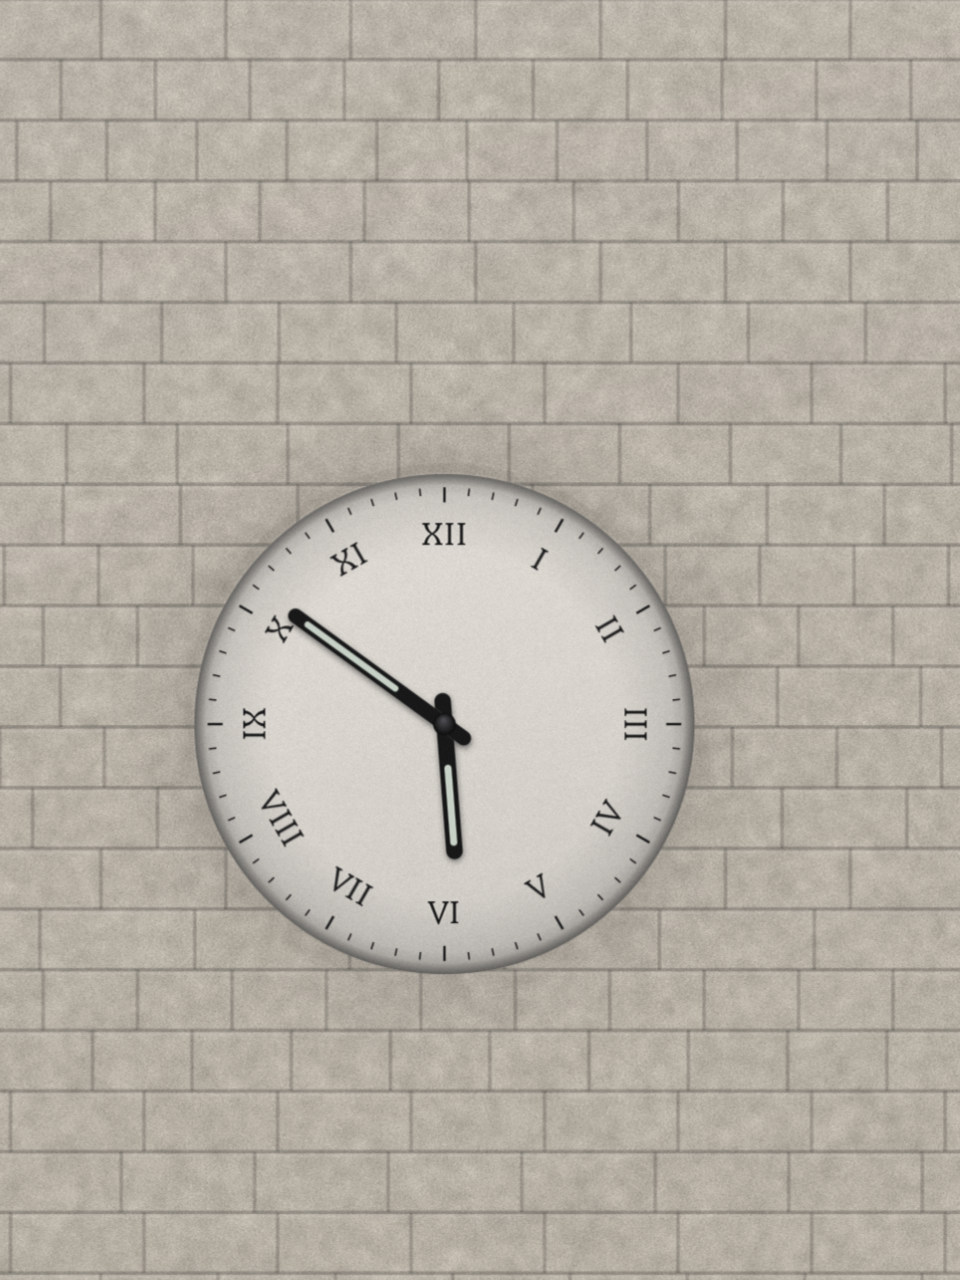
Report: 5:51
